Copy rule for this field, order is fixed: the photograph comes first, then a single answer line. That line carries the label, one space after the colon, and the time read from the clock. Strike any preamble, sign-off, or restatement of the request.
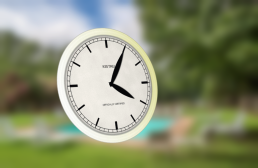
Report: 4:05
